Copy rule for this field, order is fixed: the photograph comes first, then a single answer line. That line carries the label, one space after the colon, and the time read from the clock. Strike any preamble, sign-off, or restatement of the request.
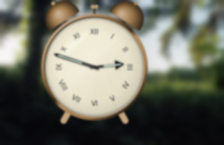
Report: 2:48
